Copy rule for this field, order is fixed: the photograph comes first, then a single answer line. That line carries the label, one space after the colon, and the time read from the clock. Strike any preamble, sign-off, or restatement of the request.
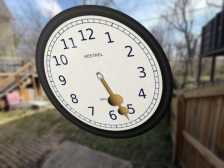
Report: 5:27
